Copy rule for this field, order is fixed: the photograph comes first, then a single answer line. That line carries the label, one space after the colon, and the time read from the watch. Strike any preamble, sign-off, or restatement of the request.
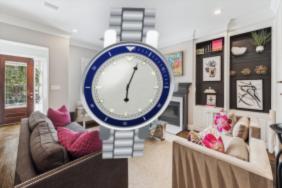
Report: 6:03
